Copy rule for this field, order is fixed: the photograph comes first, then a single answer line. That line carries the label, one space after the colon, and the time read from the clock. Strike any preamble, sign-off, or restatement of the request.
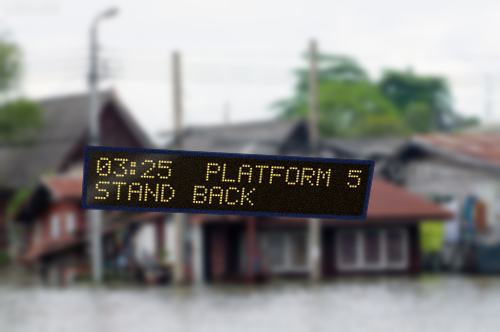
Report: 3:25
